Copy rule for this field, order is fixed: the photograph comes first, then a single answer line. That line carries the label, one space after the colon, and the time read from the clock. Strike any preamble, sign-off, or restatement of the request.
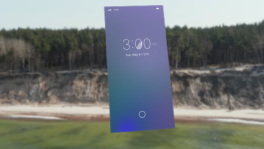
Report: 3:00
